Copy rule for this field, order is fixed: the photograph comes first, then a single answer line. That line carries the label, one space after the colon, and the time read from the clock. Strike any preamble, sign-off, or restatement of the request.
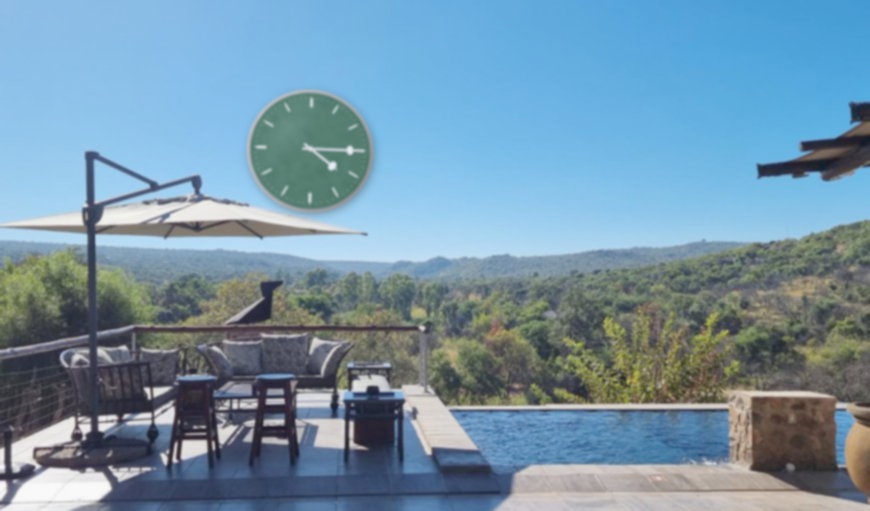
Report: 4:15
